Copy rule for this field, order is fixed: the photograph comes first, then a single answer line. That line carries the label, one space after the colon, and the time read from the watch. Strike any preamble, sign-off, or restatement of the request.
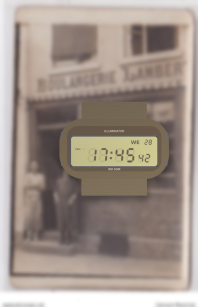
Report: 17:45:42
